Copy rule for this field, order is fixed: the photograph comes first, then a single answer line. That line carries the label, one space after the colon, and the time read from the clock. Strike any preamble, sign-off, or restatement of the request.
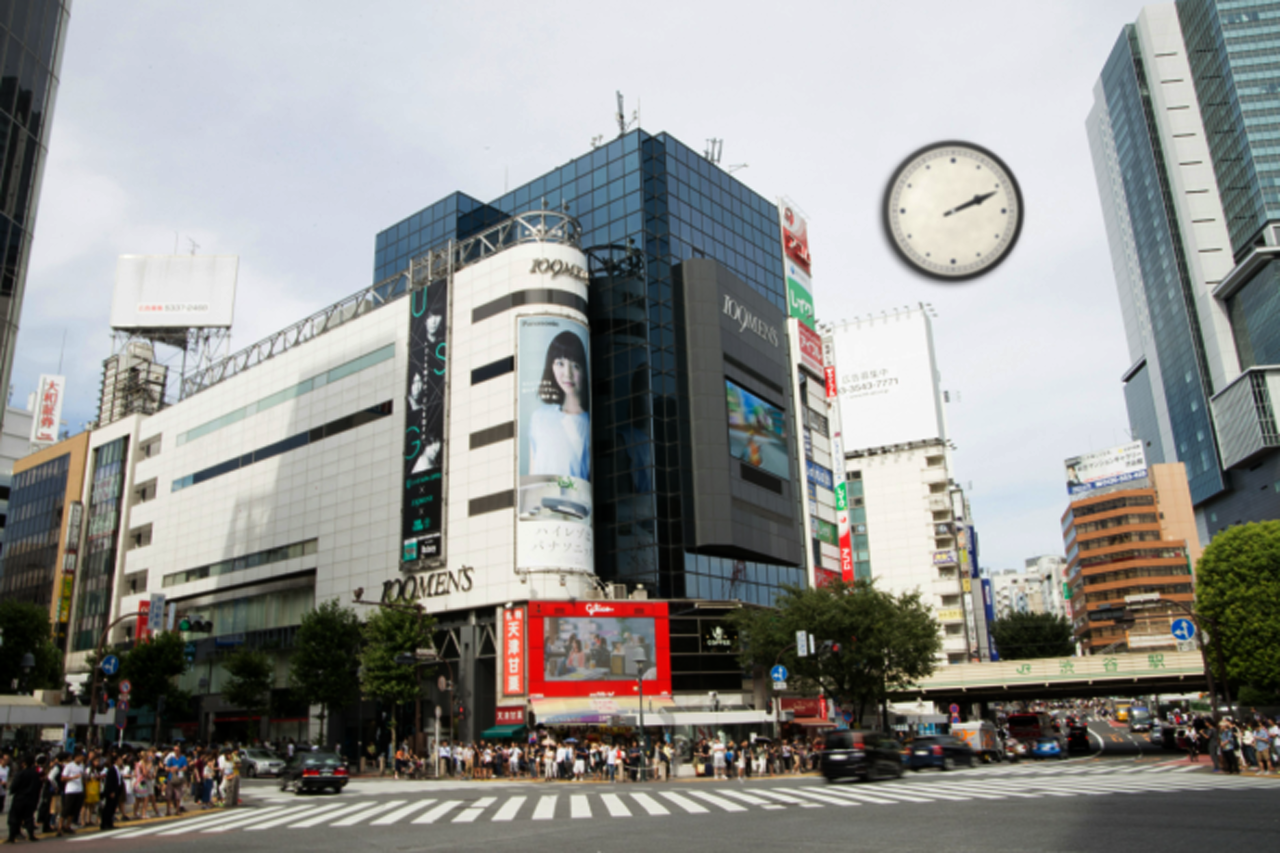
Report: 2:11
